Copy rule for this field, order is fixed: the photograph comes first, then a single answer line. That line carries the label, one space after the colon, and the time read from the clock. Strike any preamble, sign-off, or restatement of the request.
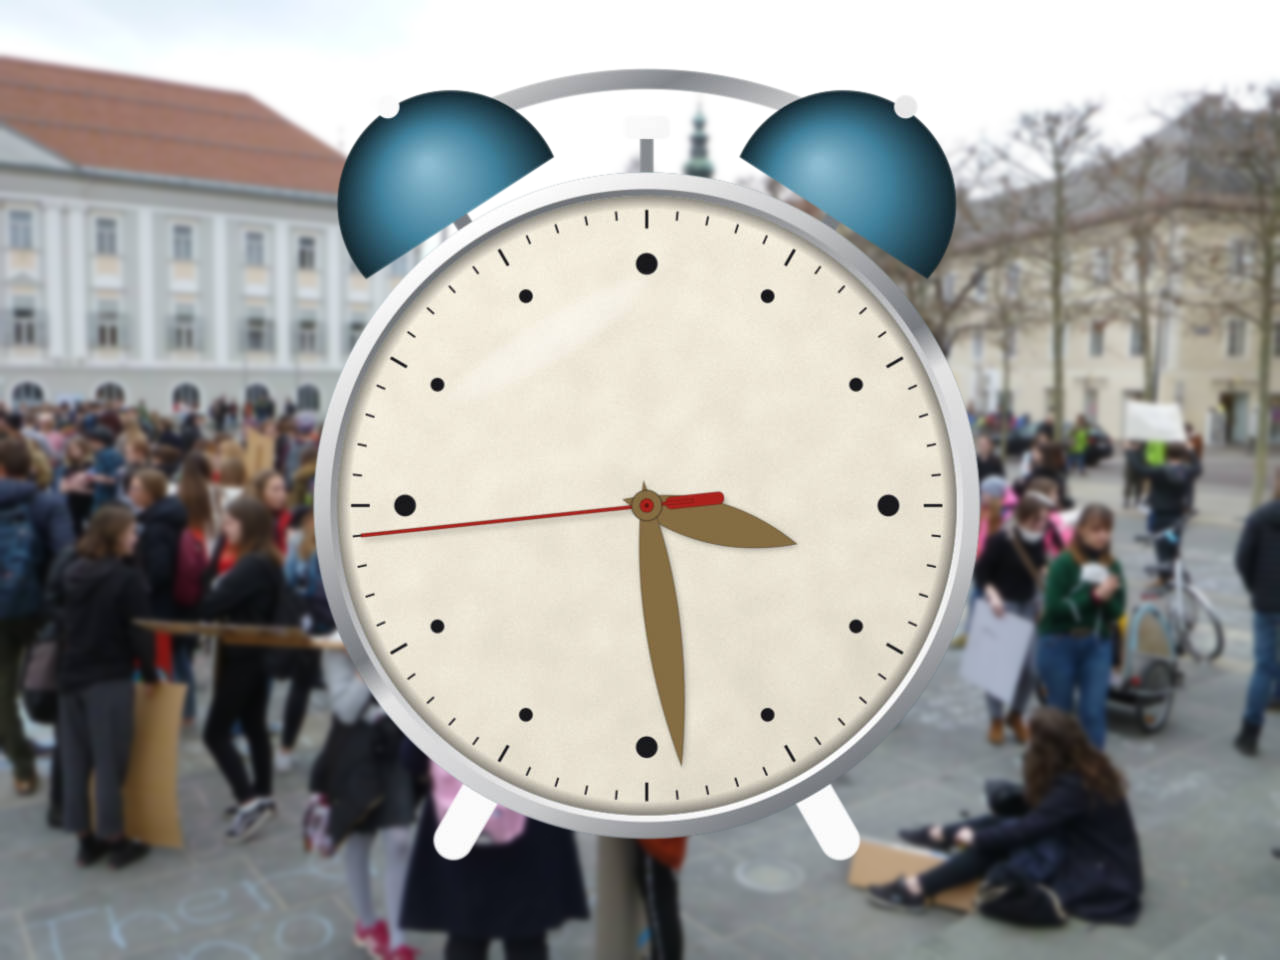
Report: 3:28:44
